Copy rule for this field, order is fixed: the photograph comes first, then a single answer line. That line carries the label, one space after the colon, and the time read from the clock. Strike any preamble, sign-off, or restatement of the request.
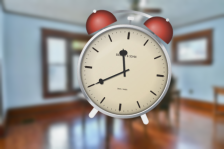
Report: 11:40
